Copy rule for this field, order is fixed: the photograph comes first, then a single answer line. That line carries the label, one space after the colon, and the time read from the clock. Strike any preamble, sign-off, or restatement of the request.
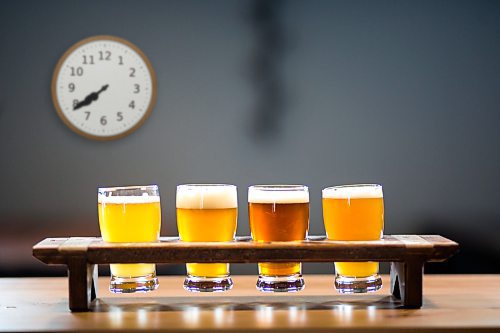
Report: 7:39
